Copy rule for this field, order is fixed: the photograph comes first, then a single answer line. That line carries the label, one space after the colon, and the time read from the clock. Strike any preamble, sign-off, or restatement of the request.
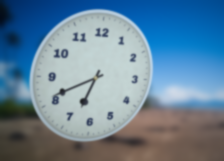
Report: 6:41
